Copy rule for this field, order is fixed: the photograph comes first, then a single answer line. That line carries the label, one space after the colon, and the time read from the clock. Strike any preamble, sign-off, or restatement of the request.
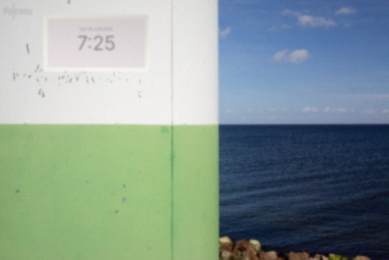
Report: 7:25
